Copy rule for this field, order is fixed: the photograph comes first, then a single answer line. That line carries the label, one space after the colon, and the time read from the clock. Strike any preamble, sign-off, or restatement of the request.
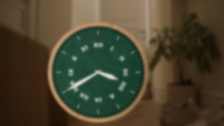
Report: 3:40
